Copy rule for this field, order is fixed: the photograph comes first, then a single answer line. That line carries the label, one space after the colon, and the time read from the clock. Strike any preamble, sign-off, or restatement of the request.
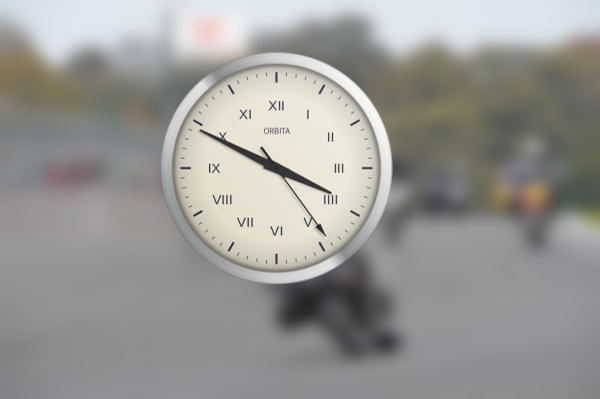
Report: 3:49:24
